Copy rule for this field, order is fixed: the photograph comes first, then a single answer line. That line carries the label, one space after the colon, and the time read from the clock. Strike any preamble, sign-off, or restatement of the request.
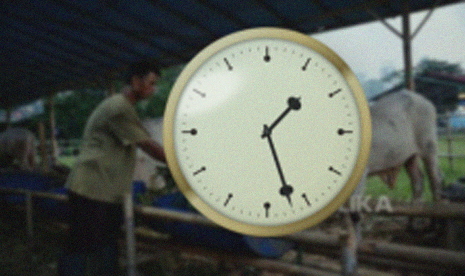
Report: 1:27
